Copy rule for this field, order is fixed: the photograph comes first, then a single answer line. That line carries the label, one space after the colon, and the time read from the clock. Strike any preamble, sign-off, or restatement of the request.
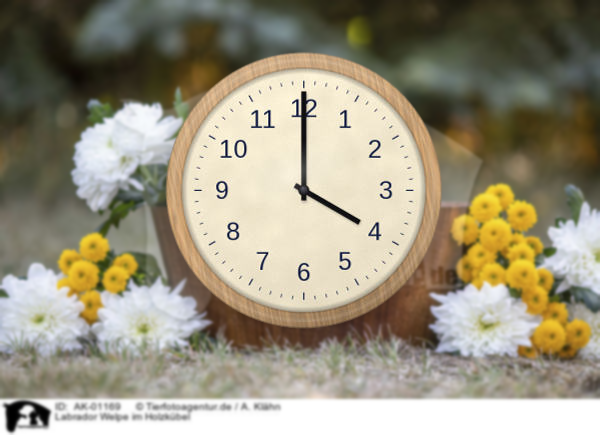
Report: 4:00
